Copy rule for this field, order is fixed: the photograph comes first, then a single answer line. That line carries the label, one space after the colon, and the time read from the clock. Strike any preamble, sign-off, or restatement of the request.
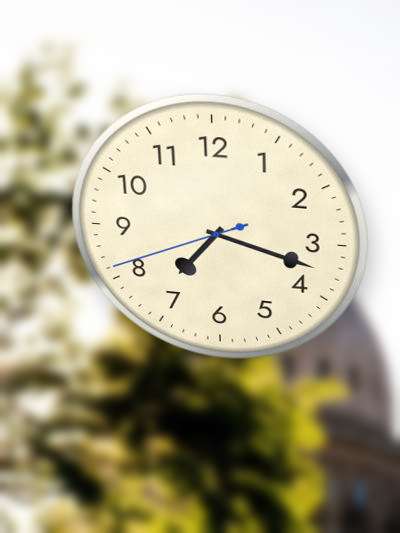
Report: 7:17:41
